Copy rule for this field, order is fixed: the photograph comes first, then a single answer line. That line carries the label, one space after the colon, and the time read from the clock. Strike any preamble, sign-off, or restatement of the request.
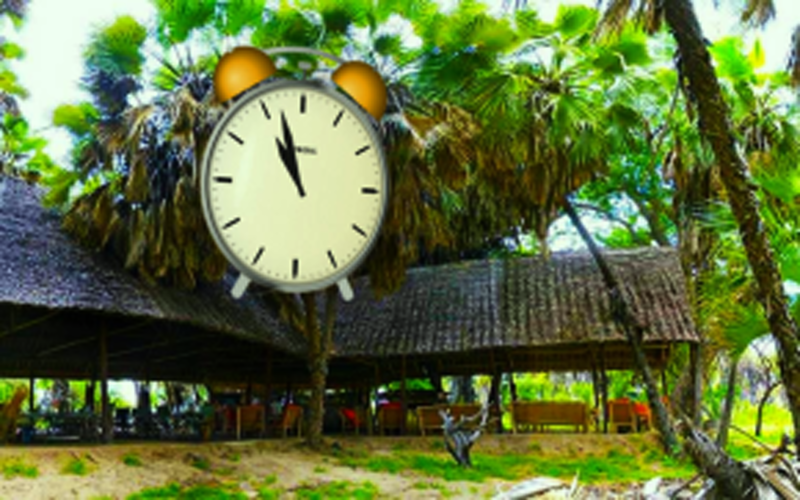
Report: 10:57
